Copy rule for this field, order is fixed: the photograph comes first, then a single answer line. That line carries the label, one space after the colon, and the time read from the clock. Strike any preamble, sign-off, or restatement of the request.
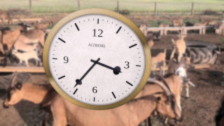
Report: 3:36
